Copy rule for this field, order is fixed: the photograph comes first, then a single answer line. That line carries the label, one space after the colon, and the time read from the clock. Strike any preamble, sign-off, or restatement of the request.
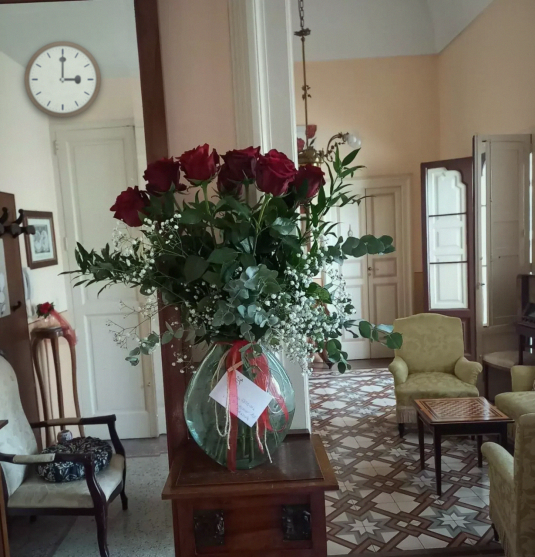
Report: 3:00
